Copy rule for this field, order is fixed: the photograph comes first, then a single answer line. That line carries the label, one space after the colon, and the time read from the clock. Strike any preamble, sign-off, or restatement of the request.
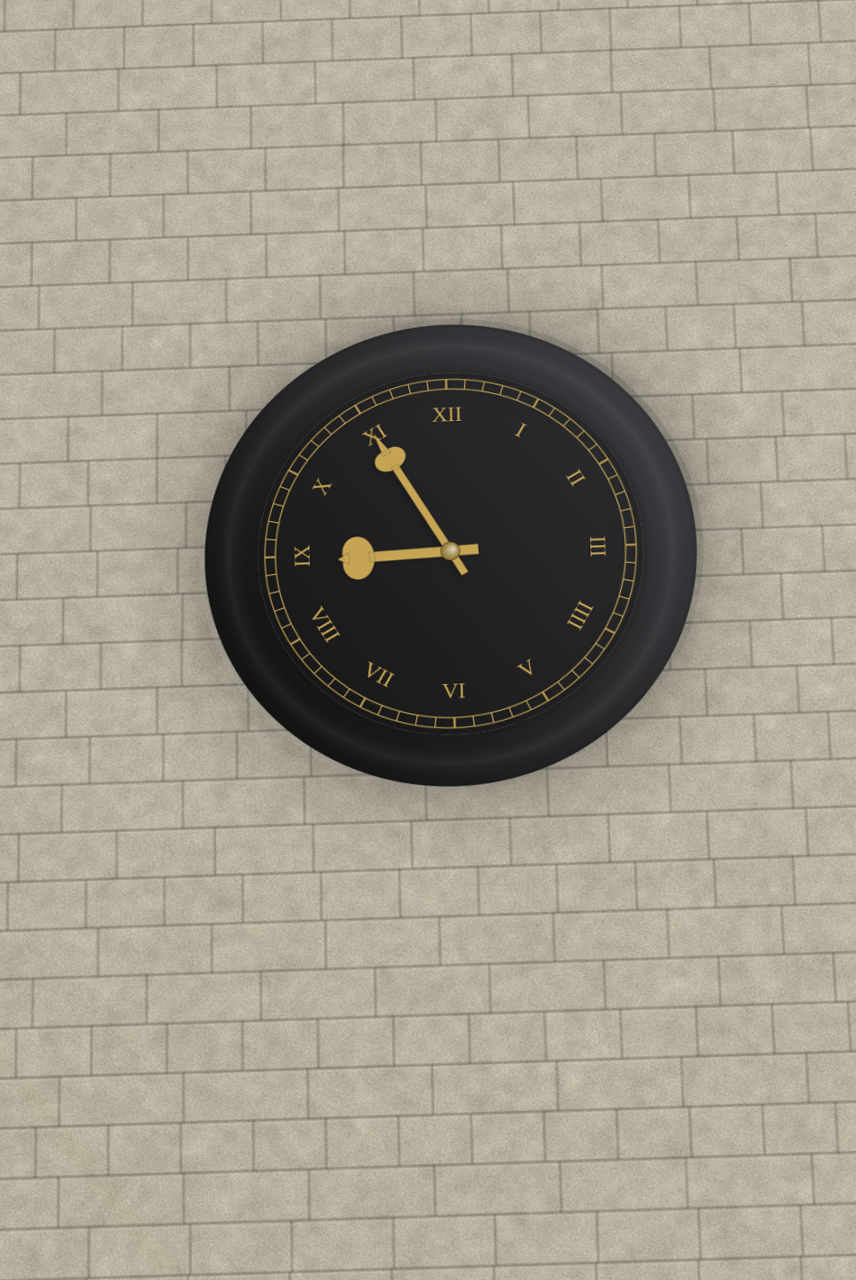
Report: 8:55
